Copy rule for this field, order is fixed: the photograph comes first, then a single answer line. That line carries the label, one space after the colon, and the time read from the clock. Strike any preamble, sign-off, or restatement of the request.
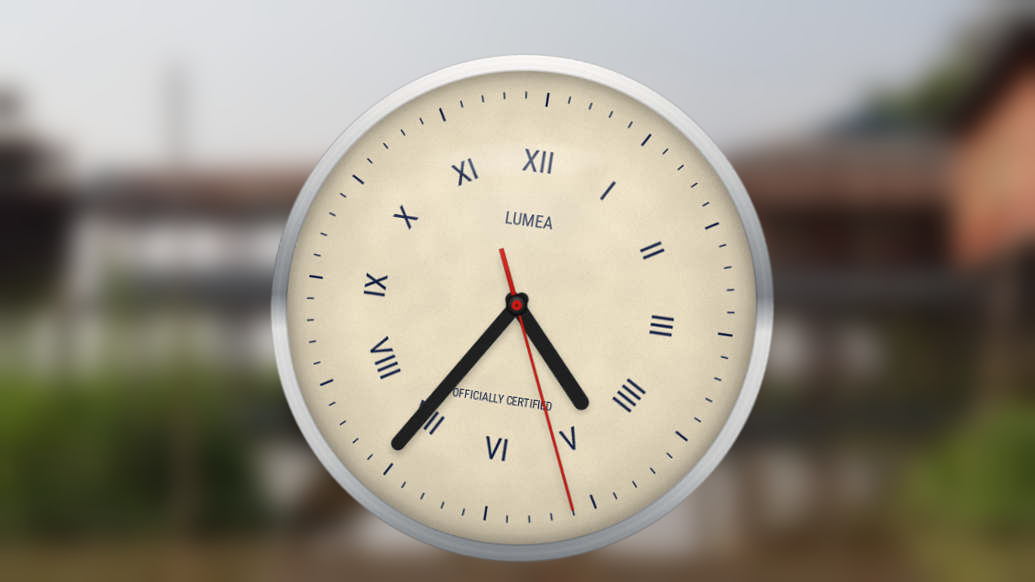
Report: 4:35:26
